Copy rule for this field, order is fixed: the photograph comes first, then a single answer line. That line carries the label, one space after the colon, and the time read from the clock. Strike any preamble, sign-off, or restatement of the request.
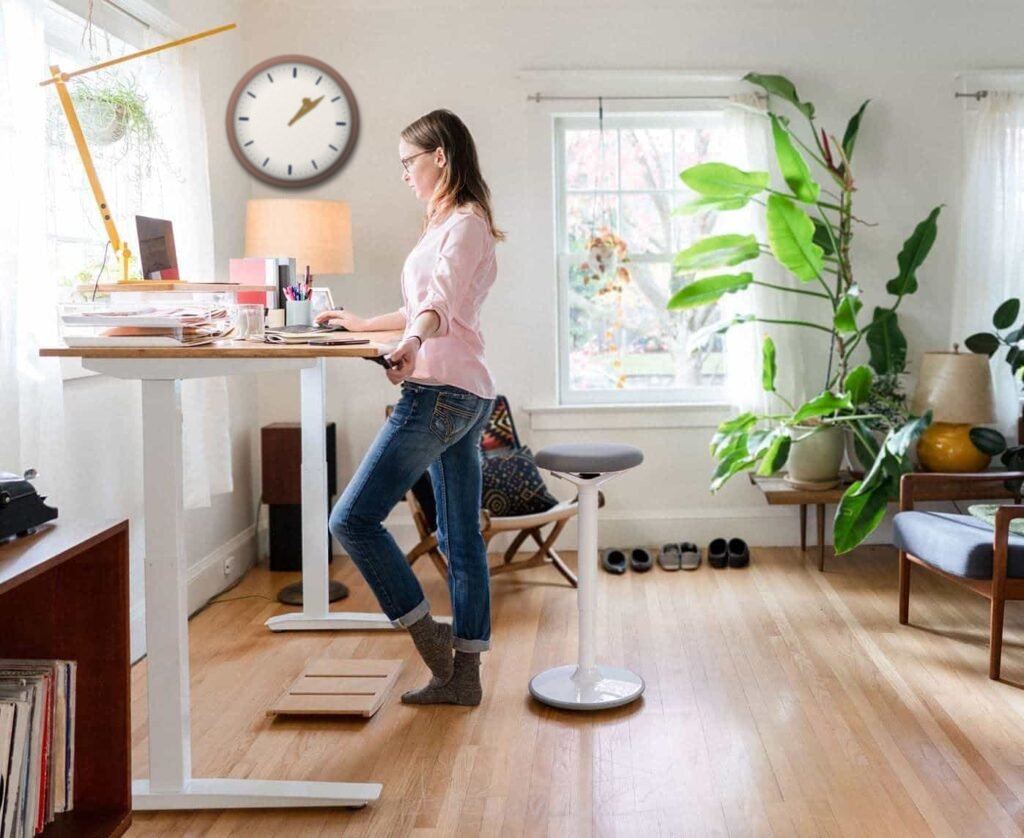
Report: 1:08
